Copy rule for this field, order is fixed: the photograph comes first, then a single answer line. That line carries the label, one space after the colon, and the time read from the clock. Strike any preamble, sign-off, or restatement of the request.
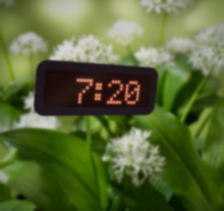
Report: 7:20
